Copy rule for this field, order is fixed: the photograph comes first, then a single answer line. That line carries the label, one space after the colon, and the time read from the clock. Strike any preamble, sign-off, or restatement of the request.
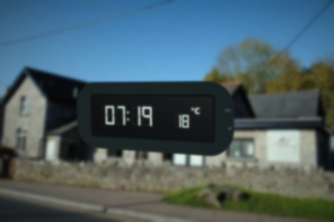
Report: 7:19
